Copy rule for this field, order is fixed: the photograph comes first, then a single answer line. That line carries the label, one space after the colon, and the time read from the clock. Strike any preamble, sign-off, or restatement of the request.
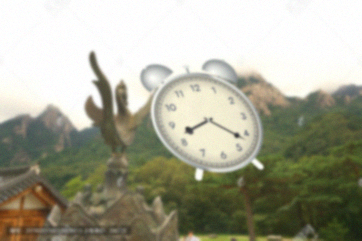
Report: 8:22
